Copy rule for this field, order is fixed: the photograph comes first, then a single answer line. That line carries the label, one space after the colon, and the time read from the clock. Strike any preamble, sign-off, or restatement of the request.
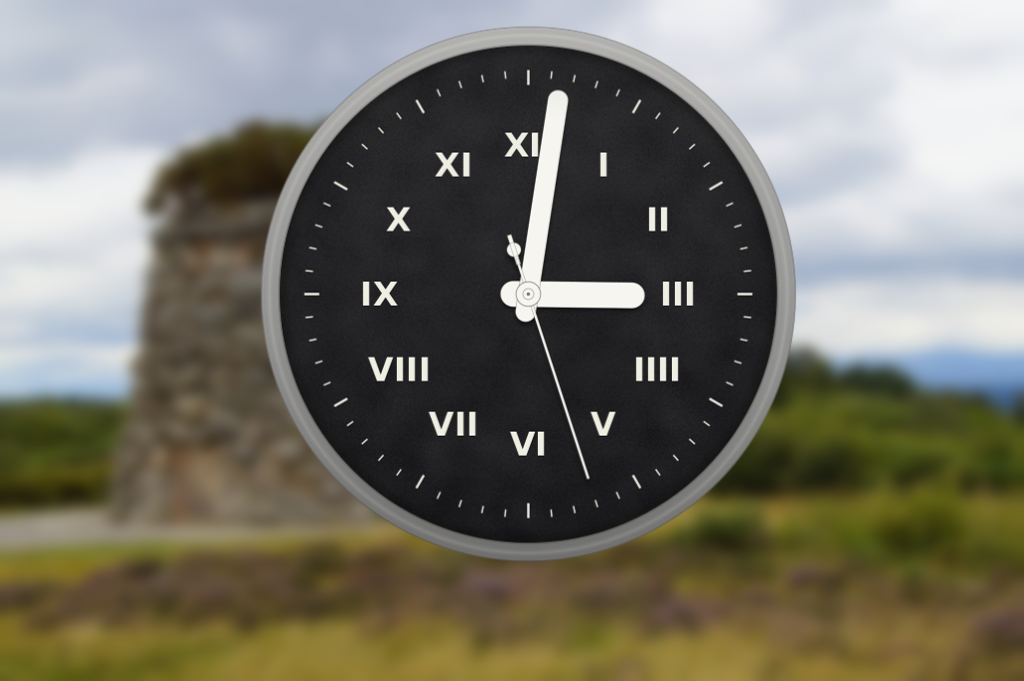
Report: 3:01:27
